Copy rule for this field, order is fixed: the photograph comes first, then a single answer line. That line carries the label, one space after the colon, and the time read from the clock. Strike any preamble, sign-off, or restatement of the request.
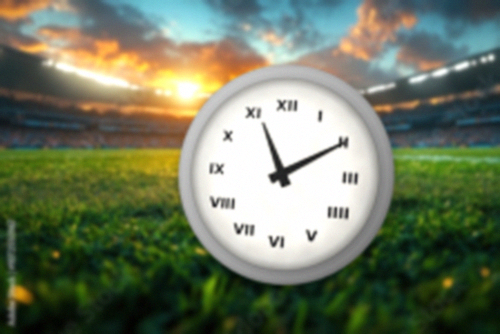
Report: 11:10
